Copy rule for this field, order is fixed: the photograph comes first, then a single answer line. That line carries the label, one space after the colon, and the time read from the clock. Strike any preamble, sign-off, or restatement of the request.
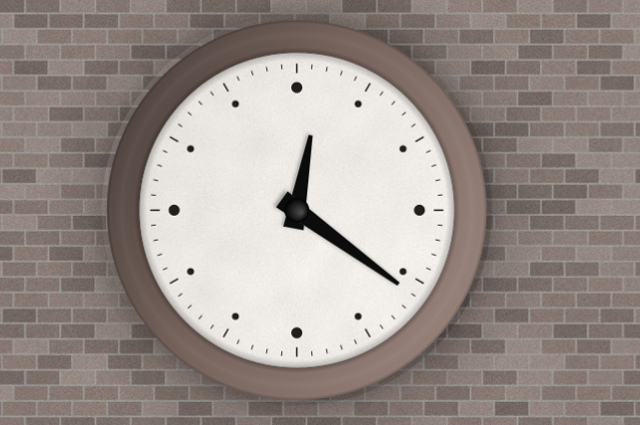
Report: 12:21
